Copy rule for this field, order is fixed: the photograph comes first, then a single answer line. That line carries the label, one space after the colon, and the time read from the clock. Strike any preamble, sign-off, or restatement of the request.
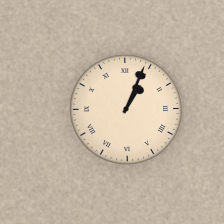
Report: 1:04
